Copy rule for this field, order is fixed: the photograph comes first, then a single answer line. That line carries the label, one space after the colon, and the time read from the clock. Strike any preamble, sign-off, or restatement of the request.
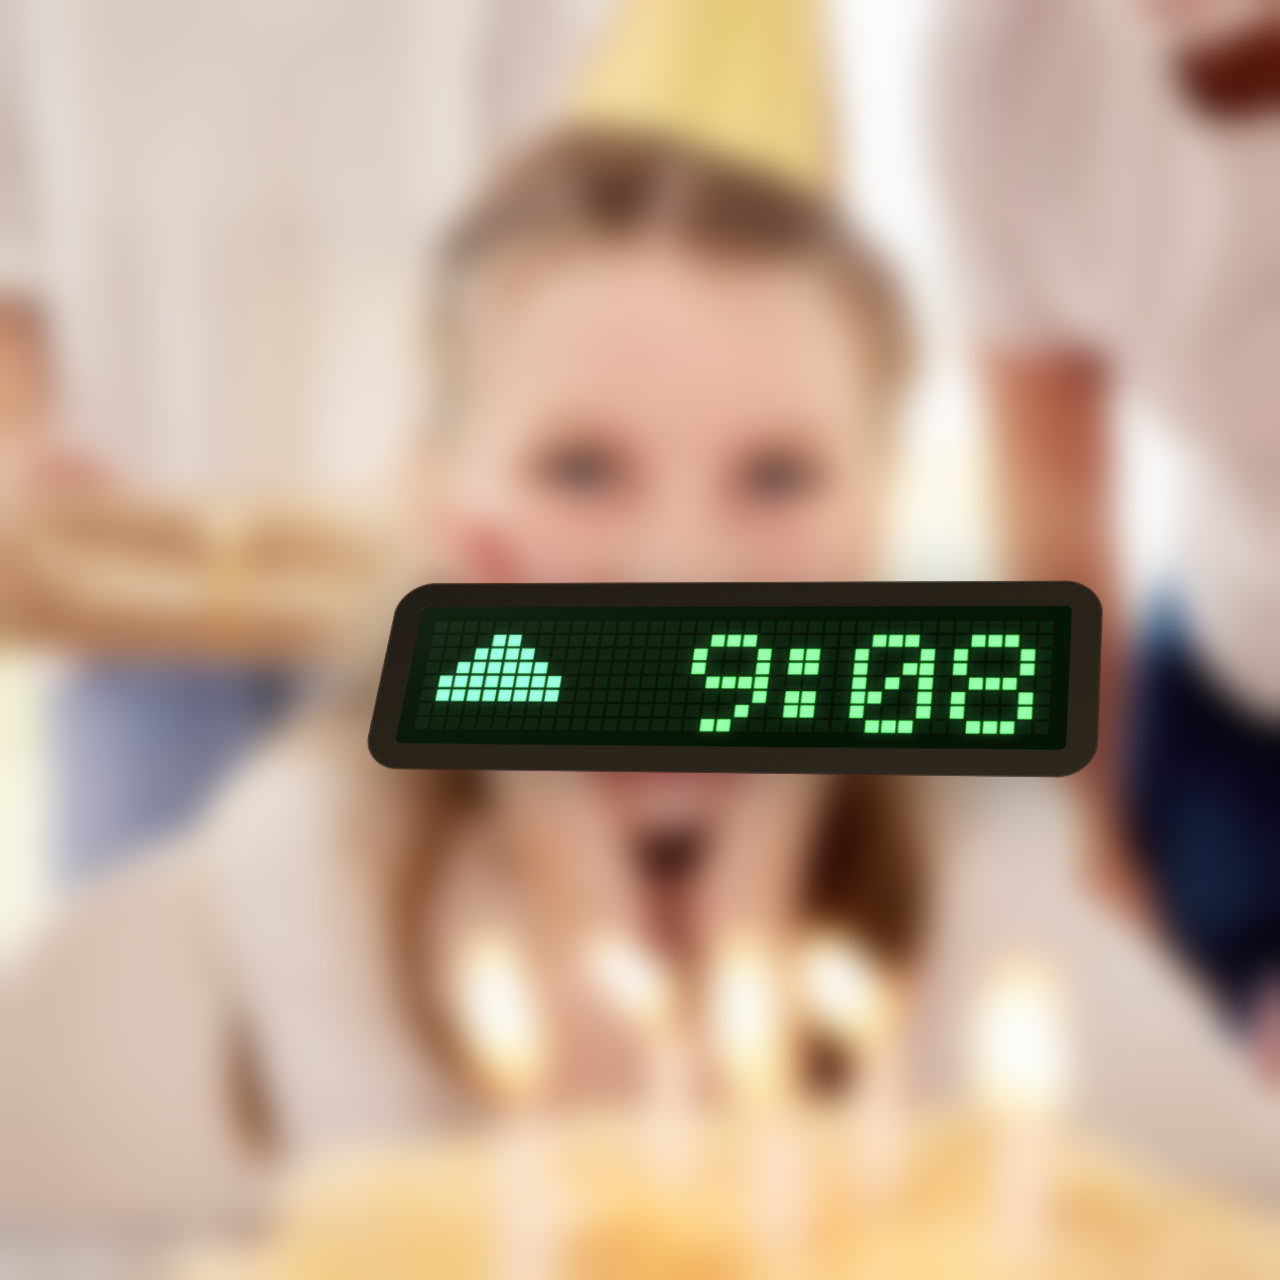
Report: 9:08
